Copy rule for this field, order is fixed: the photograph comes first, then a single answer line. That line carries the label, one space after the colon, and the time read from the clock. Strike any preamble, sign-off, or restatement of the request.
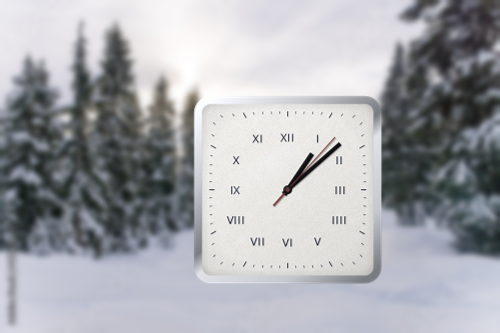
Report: 1:08:07
